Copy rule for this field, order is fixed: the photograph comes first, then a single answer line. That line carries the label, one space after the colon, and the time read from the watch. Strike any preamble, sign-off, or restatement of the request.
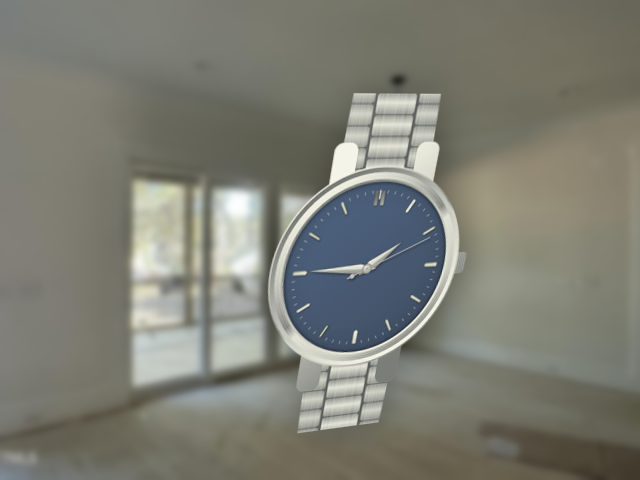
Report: 1:45:11
